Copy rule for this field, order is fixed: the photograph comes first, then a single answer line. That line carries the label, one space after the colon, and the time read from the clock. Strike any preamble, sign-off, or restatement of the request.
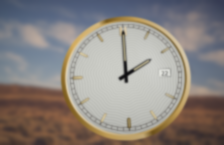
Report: 2:00
